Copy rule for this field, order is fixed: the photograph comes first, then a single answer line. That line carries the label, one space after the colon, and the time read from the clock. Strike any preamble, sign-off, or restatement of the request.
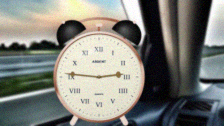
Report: 2:46
